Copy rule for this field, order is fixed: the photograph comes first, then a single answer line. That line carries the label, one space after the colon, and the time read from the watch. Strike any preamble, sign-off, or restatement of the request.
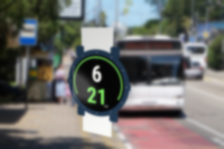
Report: 6:21
